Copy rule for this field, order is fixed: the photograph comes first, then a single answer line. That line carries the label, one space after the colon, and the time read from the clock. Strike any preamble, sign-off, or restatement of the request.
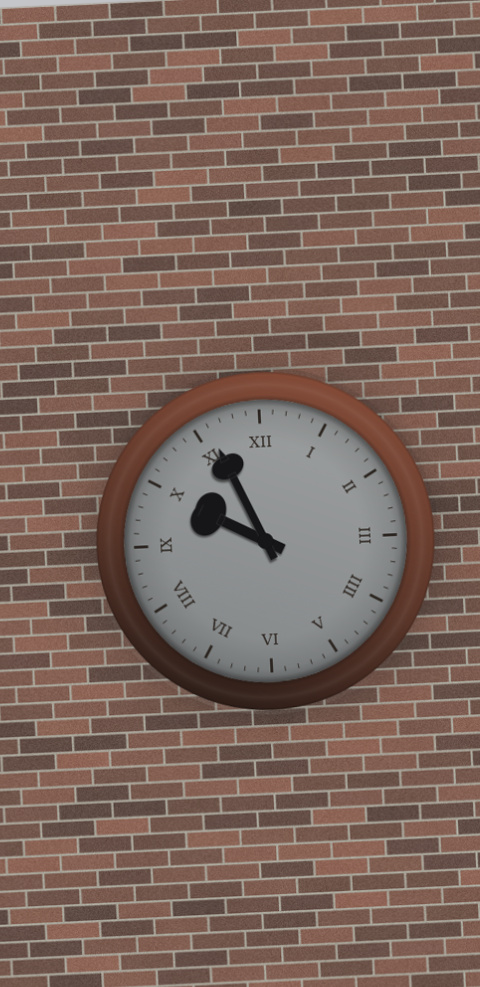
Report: 9:56
